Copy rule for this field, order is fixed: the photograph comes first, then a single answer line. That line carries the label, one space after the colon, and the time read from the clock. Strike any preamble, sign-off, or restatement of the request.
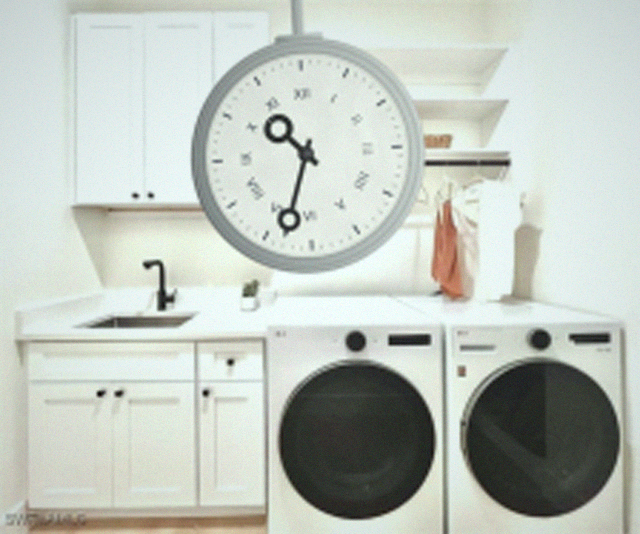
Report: 10:33
